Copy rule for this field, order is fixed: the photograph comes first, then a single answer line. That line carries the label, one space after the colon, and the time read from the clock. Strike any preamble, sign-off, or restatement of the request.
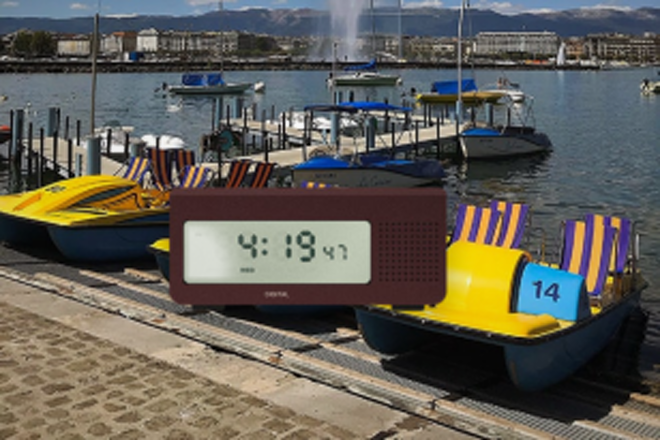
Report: 4:19:47
